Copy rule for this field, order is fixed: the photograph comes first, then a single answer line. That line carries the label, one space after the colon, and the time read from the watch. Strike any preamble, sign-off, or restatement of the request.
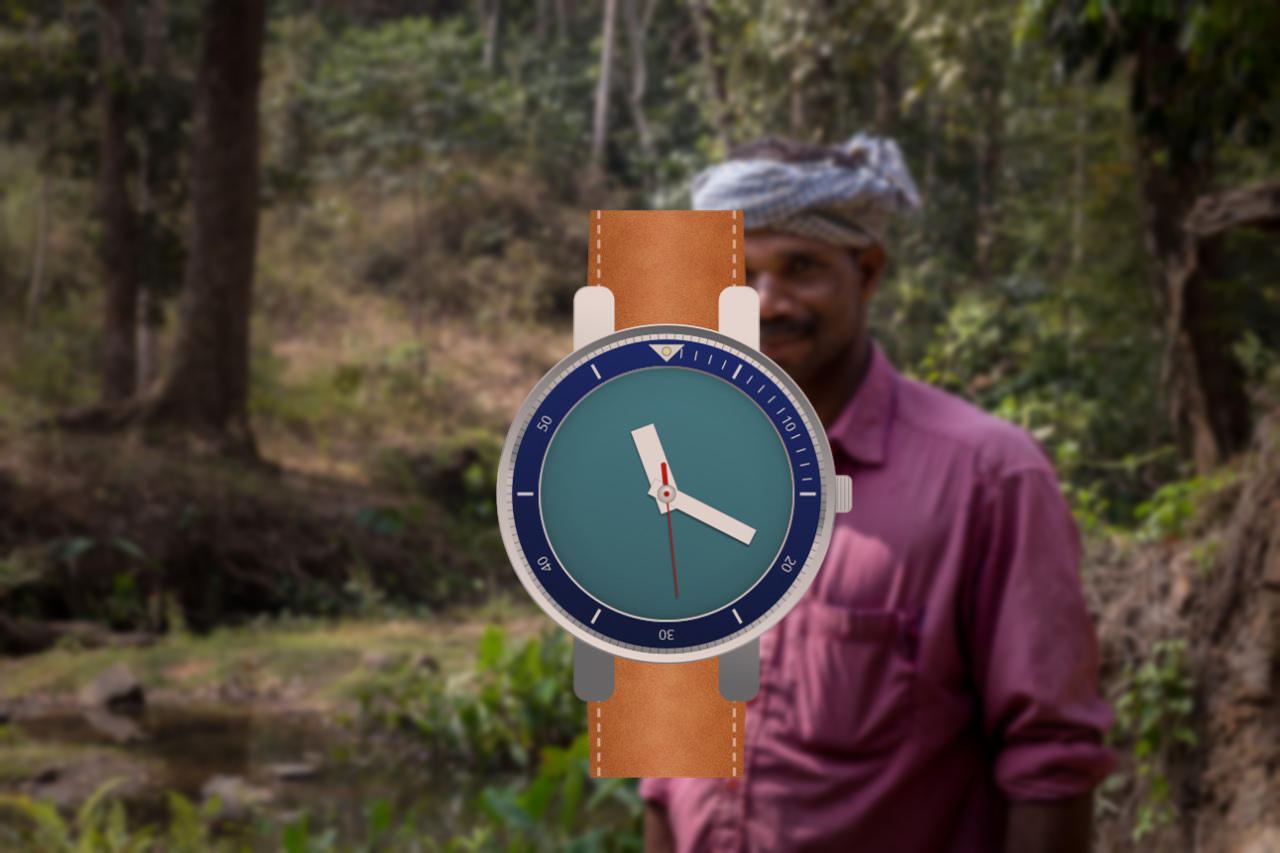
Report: 11:19:29
